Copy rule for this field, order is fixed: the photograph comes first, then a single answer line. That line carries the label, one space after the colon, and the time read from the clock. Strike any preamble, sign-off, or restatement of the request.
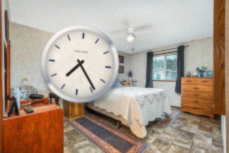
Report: 7:24
